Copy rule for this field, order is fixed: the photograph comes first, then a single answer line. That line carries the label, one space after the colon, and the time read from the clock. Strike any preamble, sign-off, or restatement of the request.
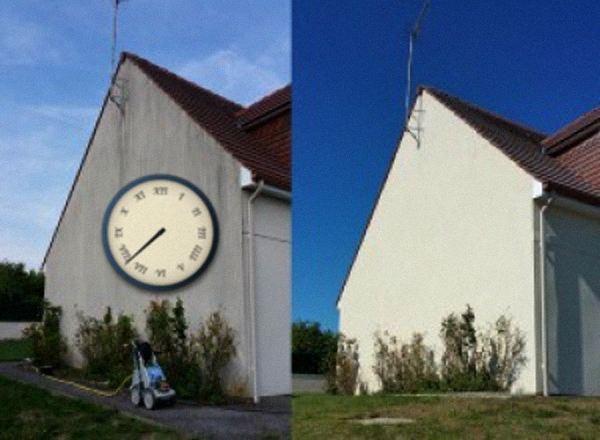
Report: 7:38
